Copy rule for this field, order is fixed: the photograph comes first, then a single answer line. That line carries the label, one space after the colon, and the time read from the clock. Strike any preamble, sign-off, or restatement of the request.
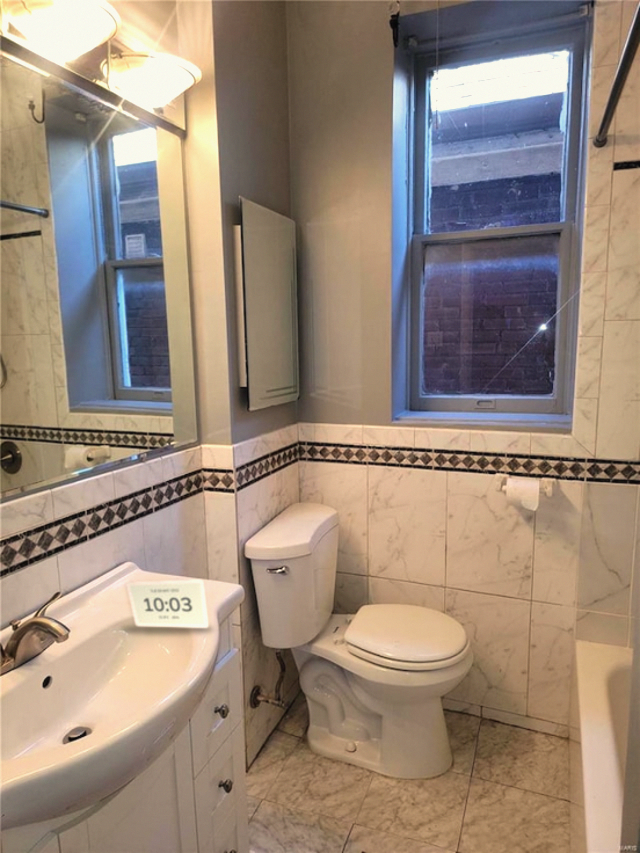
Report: 10:03
